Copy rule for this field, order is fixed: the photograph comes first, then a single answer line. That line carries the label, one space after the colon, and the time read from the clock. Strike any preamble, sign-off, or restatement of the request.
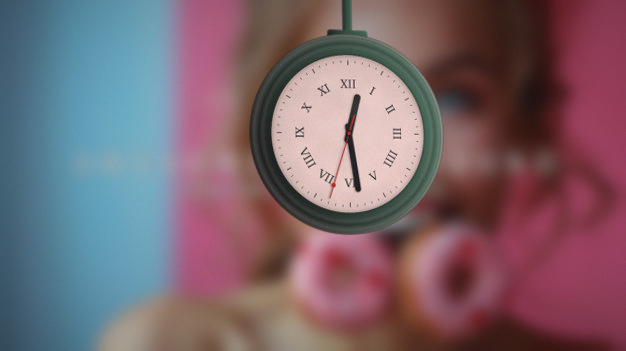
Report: 12:28:33
